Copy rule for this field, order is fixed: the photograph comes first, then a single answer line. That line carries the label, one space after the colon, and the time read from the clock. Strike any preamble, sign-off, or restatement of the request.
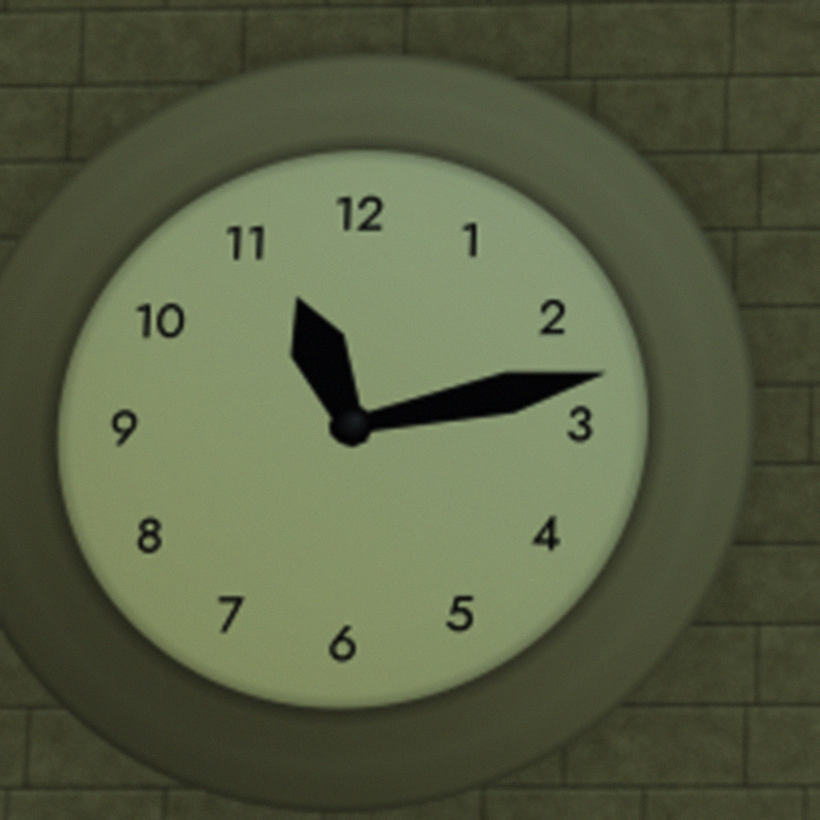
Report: 11:13
